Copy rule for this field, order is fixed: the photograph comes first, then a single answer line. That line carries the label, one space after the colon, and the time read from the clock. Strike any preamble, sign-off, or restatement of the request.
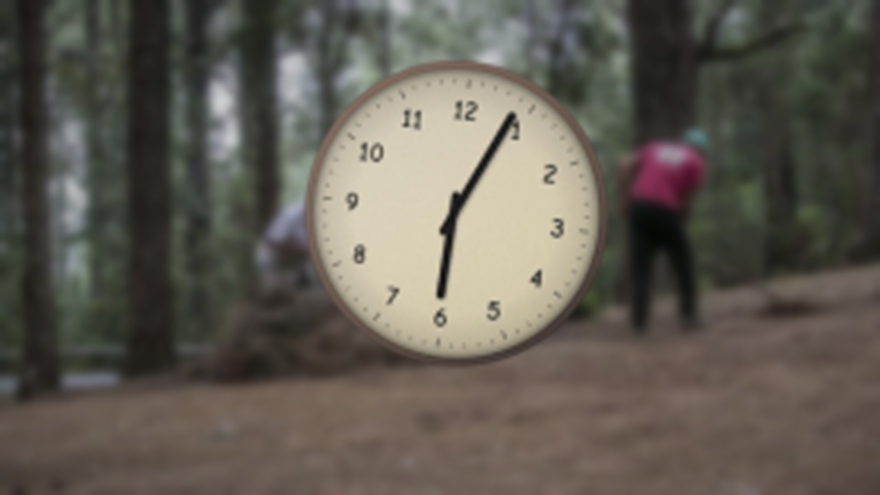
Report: 6:04
